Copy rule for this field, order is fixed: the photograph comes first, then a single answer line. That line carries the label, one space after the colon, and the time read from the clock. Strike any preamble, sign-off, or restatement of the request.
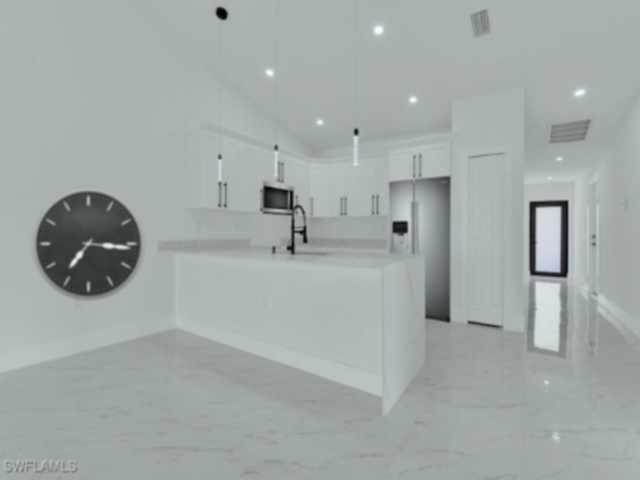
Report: 7:16
